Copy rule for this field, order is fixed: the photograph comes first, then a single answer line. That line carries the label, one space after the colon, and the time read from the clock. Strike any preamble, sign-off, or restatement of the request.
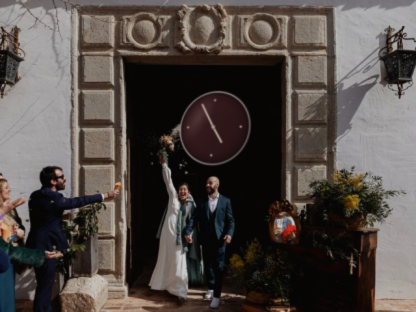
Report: 4:55
